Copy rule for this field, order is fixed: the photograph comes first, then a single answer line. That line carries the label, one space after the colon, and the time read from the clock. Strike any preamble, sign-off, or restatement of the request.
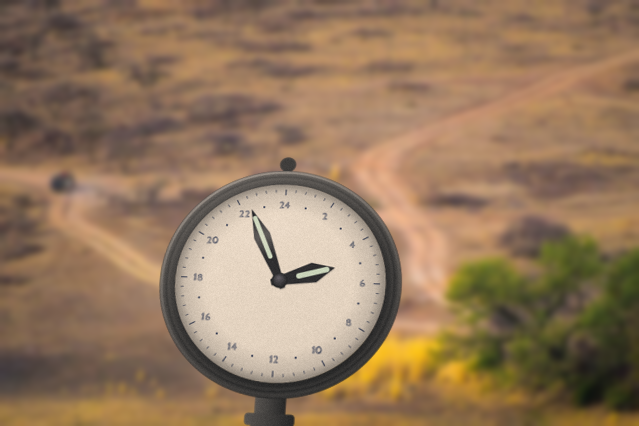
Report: 4:56
